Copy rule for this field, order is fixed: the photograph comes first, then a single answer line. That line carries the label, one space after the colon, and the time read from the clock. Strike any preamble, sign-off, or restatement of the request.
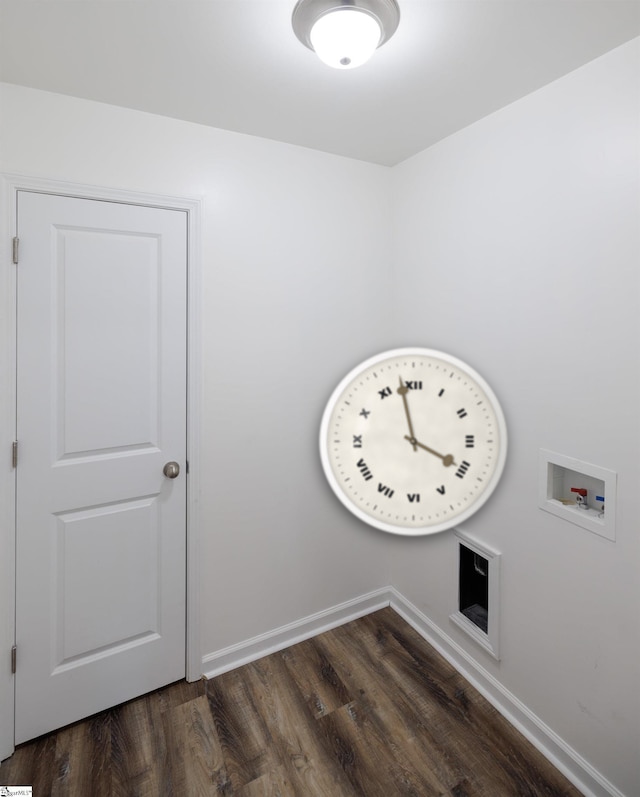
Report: 3:58
